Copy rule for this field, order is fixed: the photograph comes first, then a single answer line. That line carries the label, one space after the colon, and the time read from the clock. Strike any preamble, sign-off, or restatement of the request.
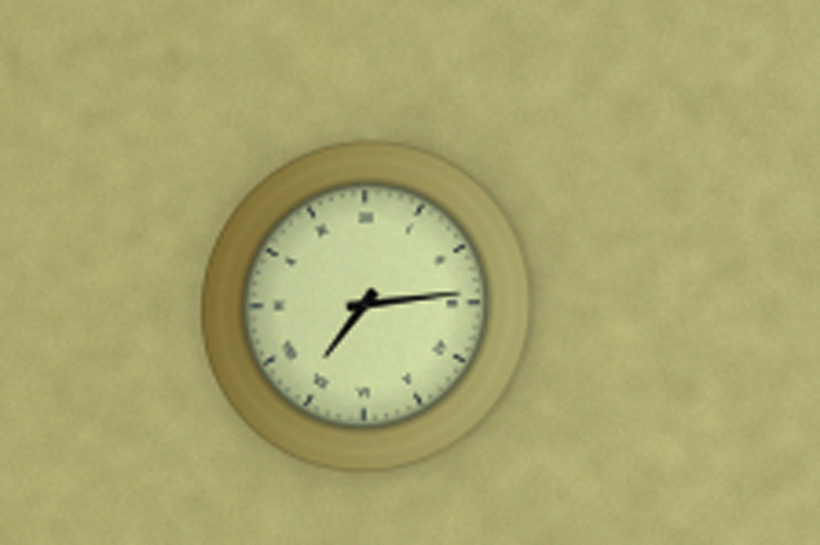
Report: 7:14
